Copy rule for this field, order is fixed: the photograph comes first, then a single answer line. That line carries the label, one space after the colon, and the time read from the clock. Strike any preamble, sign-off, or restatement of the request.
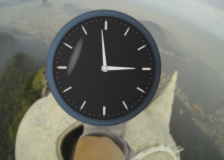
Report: 2:59
